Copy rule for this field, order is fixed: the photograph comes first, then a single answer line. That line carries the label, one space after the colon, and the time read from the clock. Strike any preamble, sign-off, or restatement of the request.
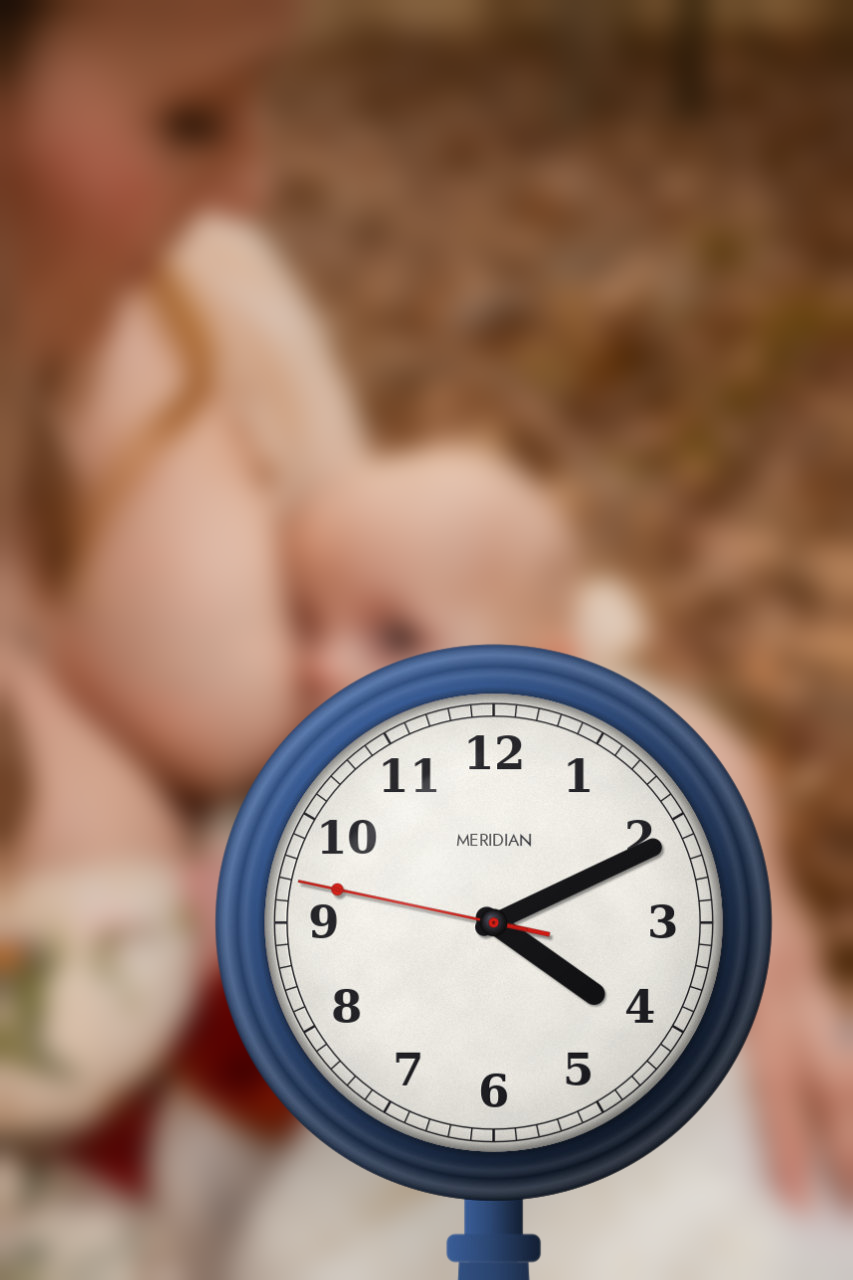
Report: 4:10:47
